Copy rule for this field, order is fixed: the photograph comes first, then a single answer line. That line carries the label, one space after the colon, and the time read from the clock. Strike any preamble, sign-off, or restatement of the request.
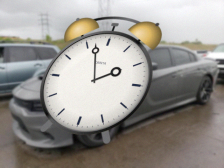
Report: 1:57
